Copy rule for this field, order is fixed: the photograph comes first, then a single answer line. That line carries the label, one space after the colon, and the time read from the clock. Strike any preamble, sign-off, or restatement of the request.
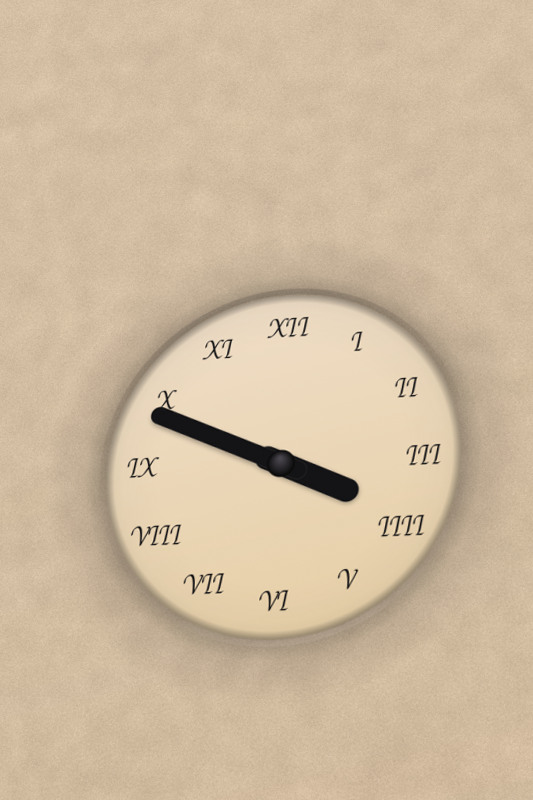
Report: 3:49
